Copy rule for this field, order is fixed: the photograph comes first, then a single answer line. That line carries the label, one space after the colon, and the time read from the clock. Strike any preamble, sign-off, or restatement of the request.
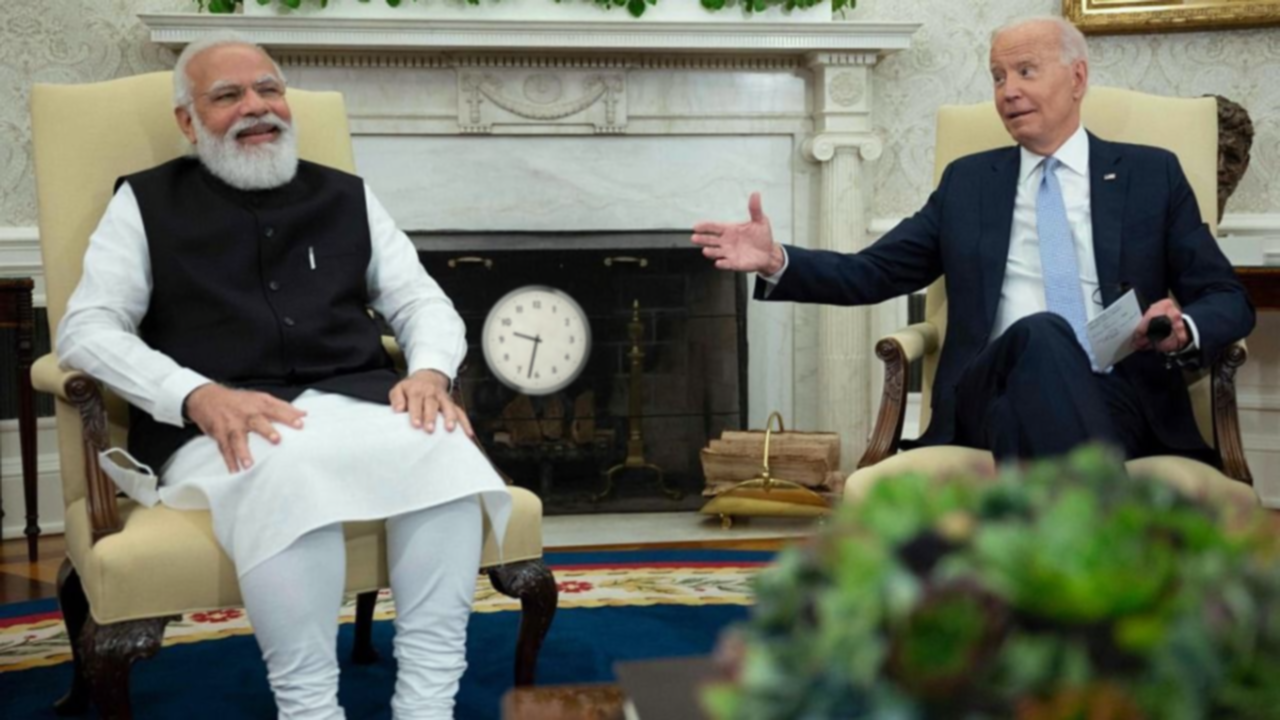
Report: 9:32
